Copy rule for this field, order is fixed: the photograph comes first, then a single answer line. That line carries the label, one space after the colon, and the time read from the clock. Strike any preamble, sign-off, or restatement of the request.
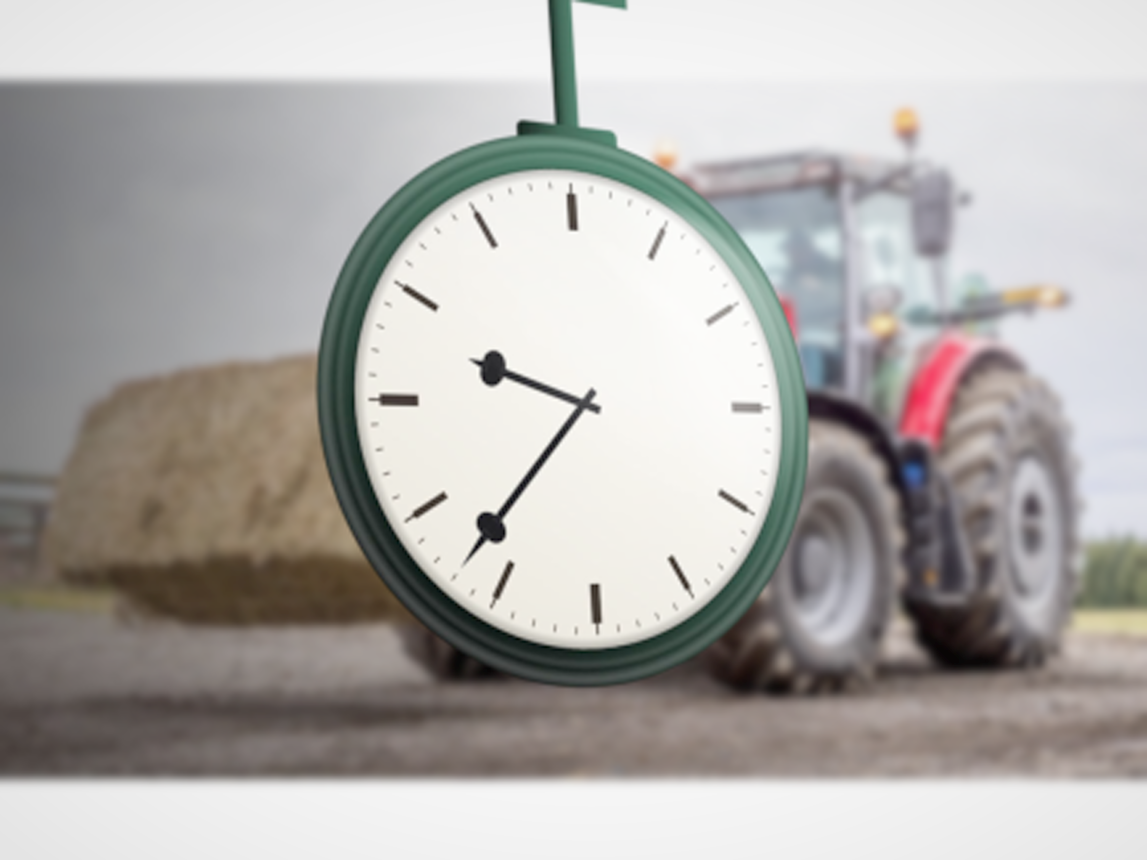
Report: 9:37
